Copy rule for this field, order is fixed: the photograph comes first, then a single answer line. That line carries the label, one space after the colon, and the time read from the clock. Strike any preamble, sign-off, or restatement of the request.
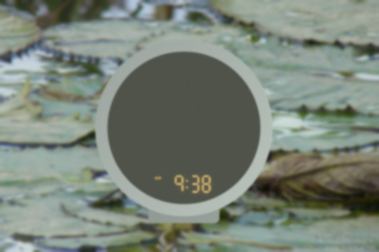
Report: 9:38
